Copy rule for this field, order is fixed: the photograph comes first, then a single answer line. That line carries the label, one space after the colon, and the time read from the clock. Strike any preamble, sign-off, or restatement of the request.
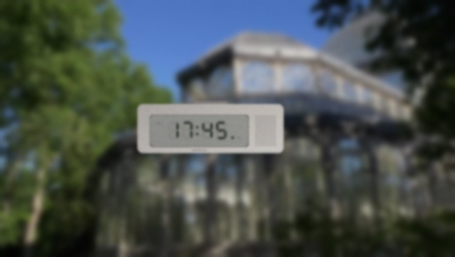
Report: 17:45
